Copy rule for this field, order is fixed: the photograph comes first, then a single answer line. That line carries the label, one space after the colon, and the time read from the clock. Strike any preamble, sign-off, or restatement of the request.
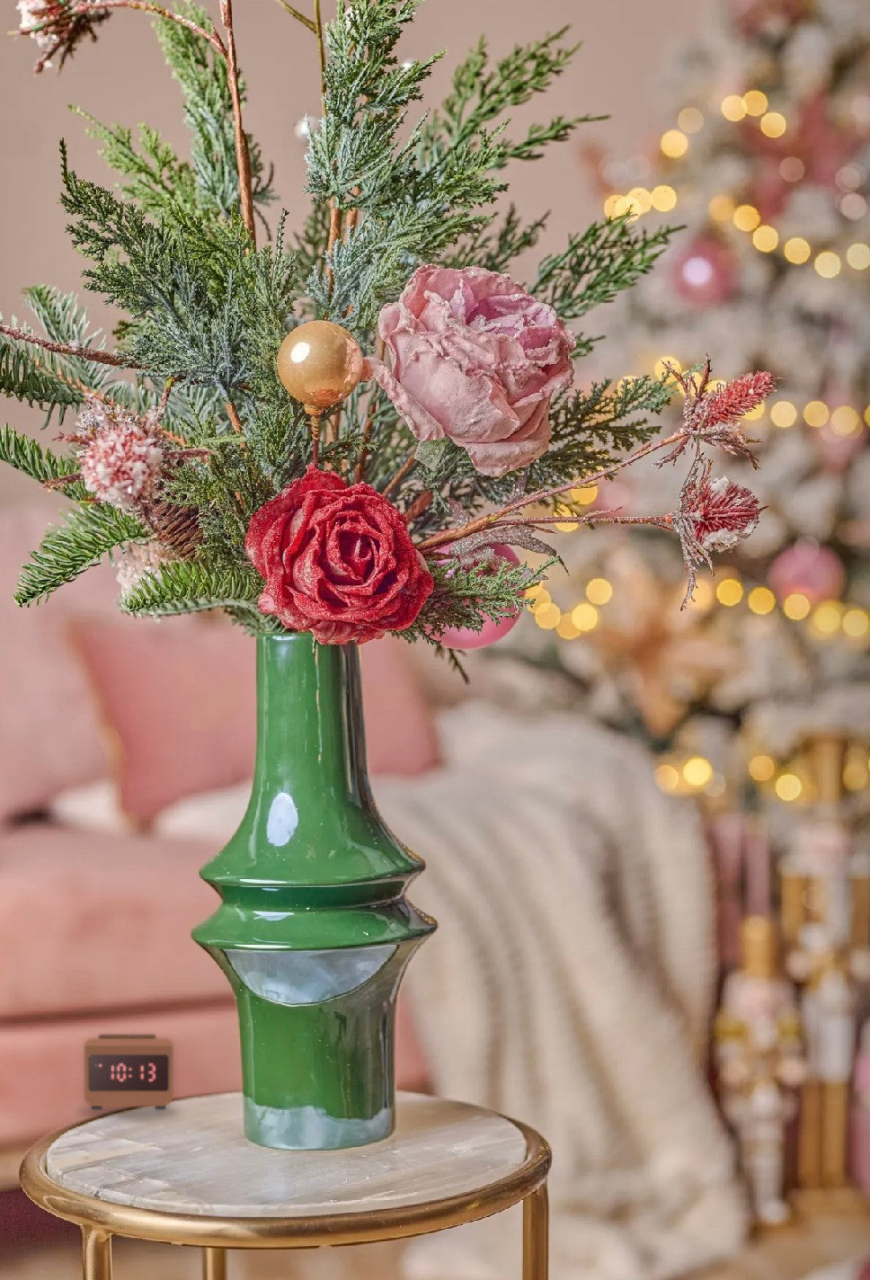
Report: 10:13
